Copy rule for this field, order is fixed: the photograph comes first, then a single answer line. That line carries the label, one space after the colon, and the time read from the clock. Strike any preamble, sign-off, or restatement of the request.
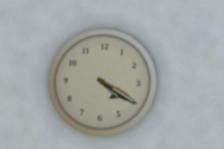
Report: 4:20
